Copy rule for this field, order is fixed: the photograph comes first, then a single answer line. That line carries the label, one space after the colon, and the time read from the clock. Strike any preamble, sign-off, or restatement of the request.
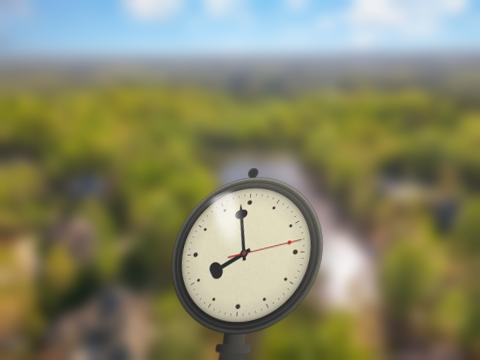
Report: 7:58:13
